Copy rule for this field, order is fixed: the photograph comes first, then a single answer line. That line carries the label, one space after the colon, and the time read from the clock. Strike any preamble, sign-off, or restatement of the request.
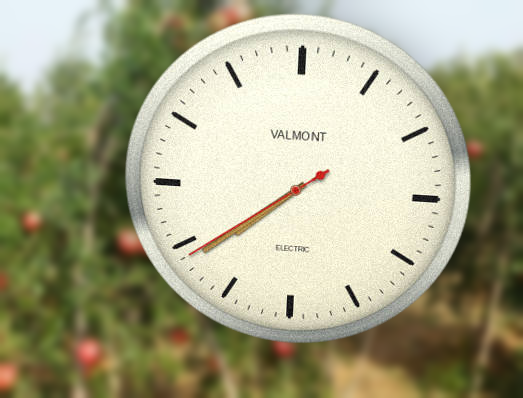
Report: 7:38:39
